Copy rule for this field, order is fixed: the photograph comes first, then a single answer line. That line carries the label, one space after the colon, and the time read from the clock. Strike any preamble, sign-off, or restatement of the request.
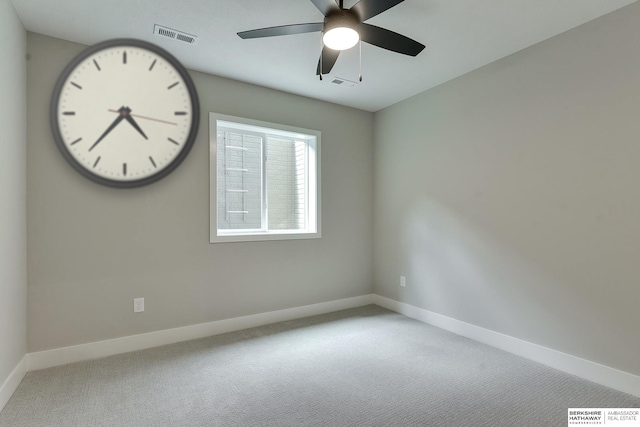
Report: 4:37:17
